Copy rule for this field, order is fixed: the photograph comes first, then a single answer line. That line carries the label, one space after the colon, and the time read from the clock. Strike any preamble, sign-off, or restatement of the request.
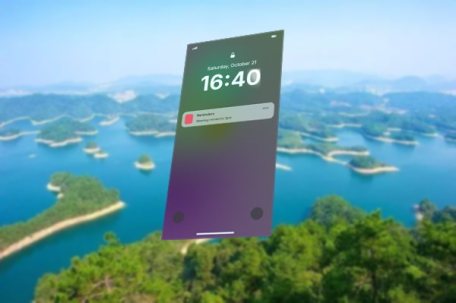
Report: 16:40
